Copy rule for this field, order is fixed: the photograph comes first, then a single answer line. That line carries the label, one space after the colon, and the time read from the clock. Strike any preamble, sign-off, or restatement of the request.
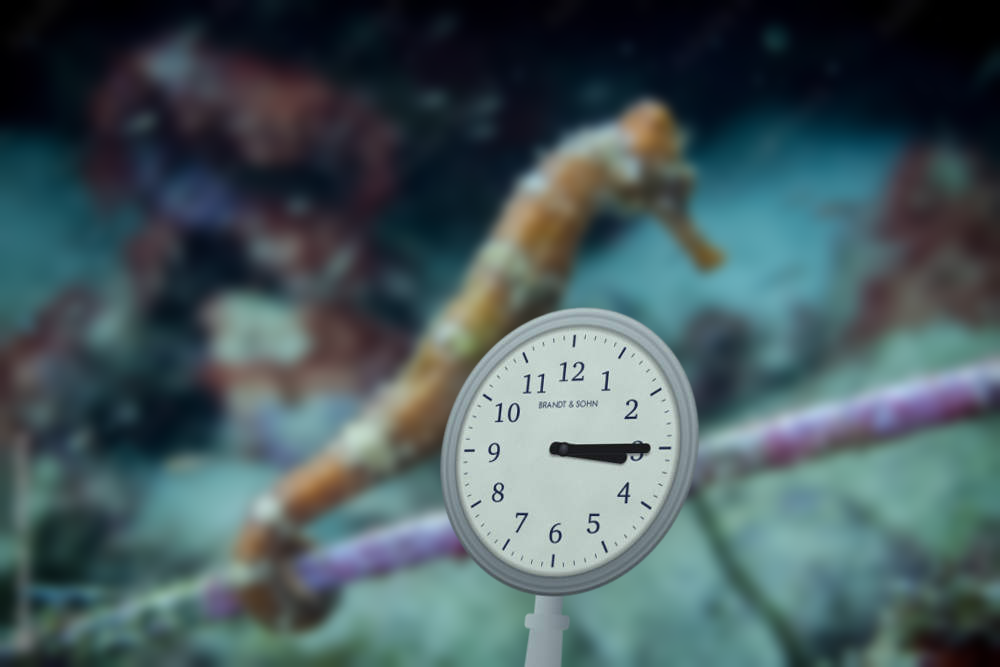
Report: 3:15
